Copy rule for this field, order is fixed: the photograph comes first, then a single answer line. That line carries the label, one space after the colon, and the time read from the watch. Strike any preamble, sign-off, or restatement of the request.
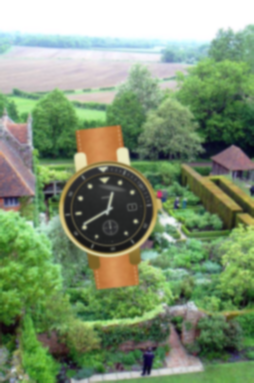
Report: 12:41
